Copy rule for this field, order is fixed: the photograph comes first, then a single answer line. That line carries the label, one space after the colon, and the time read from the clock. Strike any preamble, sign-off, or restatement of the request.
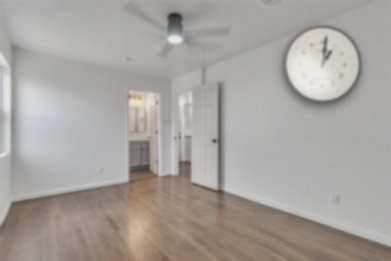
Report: 1:01
